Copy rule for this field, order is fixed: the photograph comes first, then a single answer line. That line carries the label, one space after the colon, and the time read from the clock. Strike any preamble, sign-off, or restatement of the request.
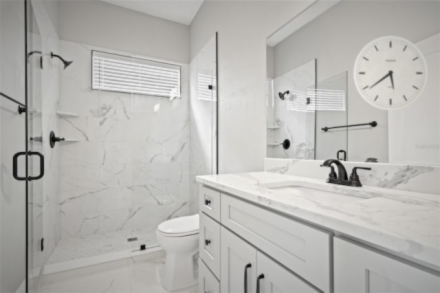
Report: 5:39
